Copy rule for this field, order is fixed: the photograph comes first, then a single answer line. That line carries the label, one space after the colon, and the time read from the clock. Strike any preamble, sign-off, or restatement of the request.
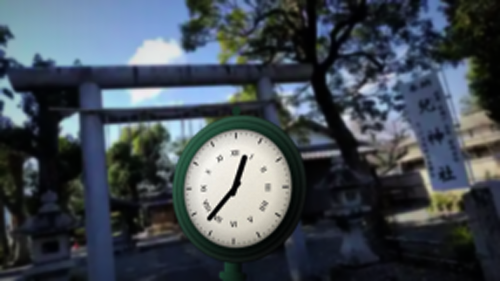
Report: 12:37
